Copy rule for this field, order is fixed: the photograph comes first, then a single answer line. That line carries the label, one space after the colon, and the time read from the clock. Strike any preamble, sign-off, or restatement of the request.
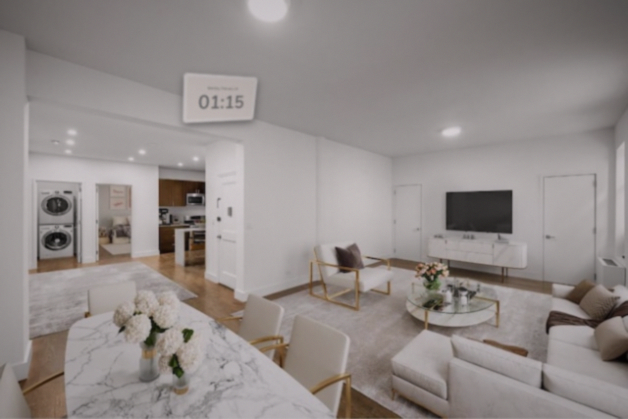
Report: 1:15
